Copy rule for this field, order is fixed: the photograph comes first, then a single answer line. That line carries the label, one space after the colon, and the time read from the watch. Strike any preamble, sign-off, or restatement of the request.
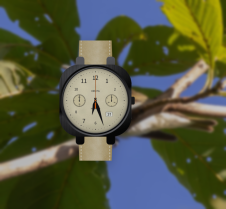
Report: 6:27
